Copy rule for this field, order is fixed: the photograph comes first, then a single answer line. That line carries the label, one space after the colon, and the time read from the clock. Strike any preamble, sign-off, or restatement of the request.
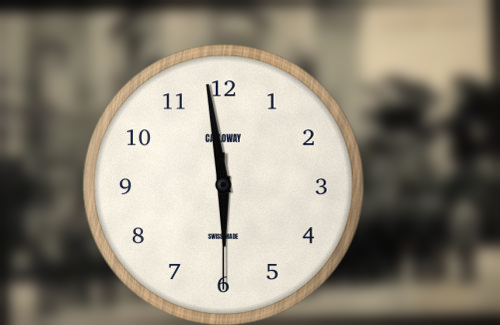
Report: 5:58:30
